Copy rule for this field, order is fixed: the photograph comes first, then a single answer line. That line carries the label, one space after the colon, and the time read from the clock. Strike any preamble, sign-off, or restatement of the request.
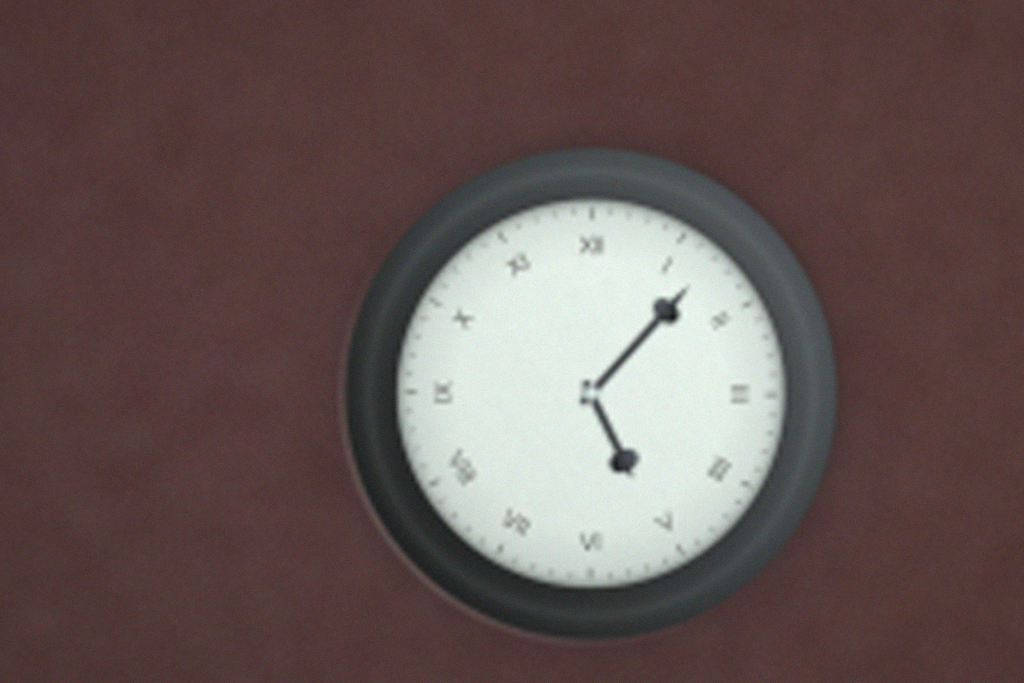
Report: 5:07
